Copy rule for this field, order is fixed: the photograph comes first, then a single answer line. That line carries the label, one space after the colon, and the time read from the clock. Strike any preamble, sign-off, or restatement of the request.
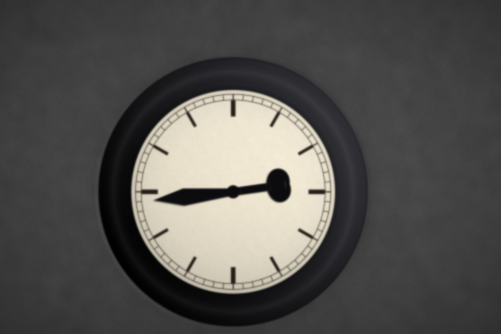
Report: 2:44
